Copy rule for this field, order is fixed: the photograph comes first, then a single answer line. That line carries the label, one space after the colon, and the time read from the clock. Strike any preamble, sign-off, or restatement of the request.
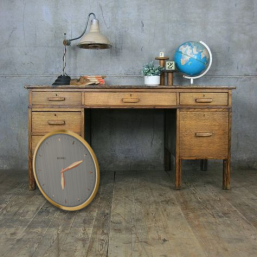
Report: 6:11
